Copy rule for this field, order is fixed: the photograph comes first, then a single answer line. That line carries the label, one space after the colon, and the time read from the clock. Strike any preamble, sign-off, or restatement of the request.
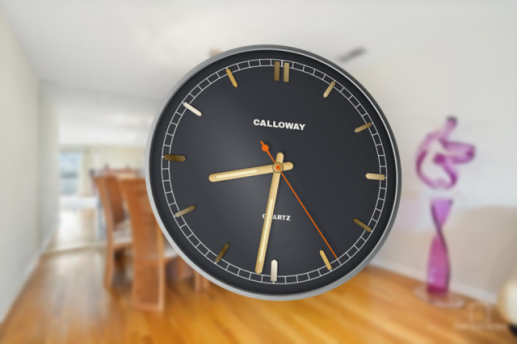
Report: 8:31:24
